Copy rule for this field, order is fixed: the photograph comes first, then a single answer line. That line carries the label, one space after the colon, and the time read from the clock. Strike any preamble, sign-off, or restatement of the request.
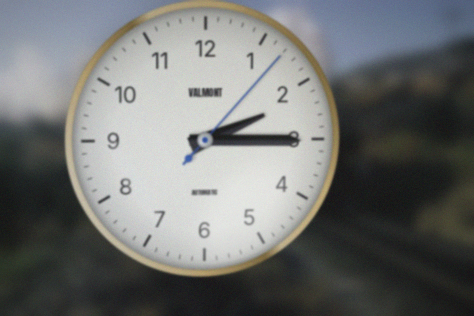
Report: 2:15:07
